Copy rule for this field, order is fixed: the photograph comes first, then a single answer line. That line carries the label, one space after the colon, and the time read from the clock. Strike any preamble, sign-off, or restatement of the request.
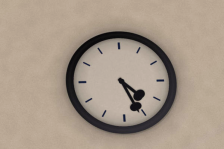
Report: 4:26
